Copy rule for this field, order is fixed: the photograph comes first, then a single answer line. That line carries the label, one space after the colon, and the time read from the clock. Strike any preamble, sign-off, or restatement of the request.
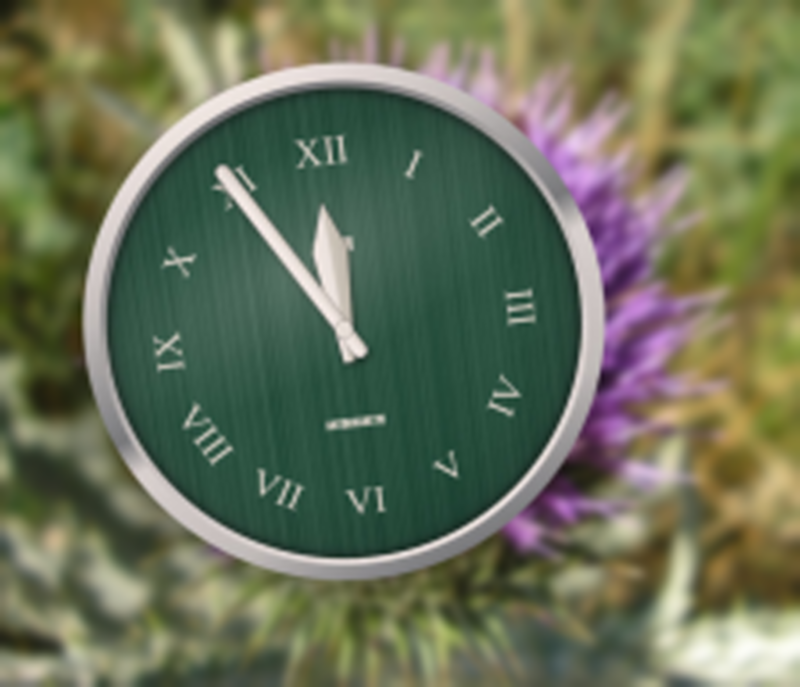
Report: 11:55
